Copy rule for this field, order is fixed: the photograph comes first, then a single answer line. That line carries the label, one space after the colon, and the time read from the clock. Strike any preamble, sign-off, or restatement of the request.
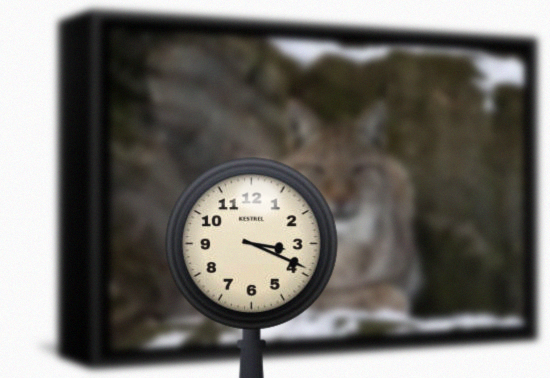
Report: 3:19
